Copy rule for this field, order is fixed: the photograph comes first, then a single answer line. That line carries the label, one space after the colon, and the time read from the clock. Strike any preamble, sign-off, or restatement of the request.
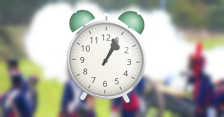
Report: 1:04
